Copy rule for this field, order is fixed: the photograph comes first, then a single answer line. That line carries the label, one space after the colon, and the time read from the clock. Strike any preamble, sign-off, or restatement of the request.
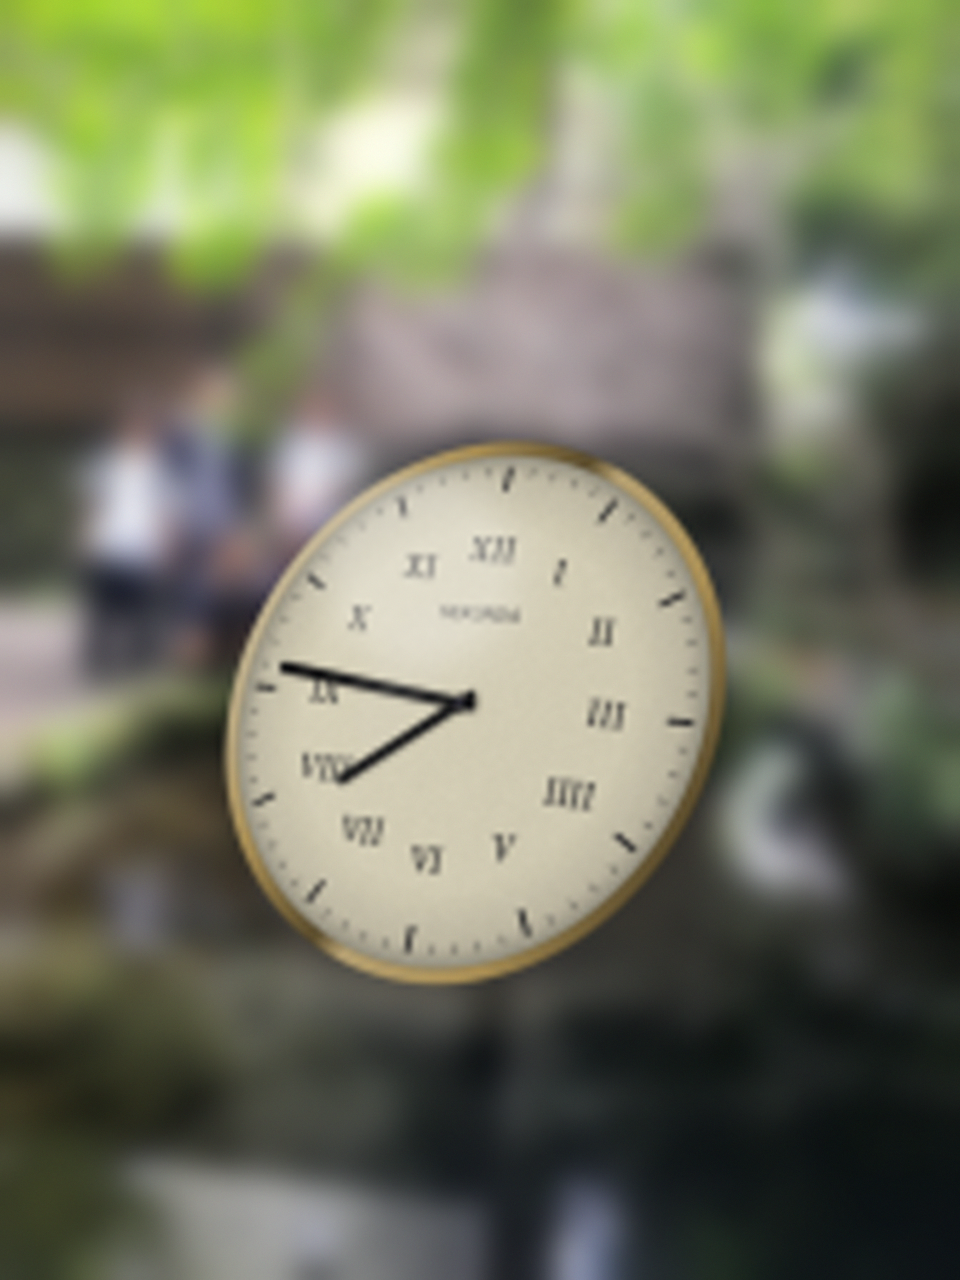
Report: 7:46
